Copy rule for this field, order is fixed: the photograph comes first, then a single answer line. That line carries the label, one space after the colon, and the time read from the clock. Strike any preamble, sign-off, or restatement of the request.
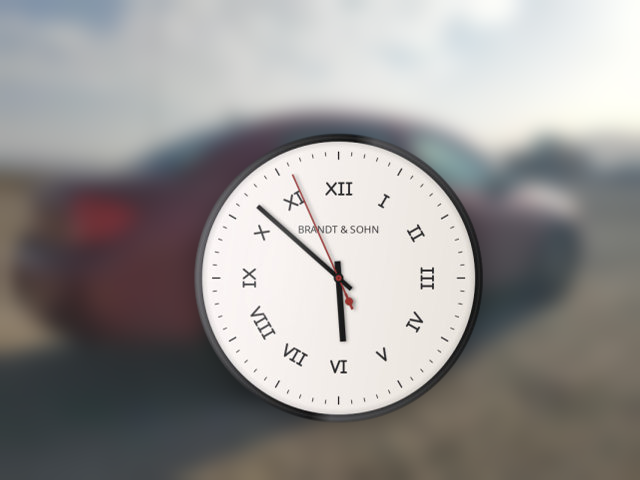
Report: 5:51:56
